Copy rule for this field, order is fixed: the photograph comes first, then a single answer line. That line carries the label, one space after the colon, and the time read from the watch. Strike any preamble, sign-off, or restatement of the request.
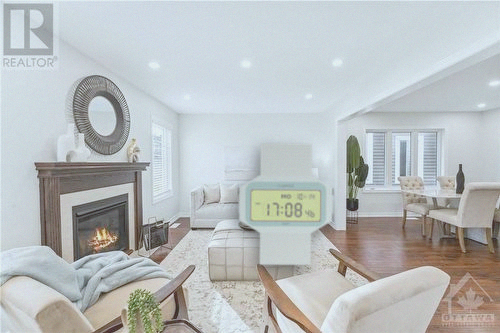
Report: 17:08
